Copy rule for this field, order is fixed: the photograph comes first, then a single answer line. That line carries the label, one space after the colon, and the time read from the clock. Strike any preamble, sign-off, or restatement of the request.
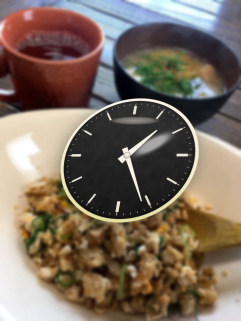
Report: 1:26
